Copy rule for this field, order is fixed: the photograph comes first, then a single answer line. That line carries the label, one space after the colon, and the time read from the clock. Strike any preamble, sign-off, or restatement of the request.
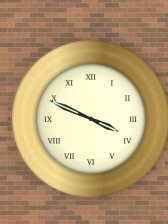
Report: 3:49
